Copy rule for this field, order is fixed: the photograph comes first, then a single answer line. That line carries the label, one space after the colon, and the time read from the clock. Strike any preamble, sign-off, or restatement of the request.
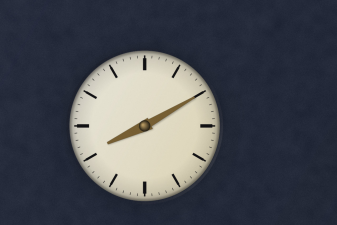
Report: 8:10
